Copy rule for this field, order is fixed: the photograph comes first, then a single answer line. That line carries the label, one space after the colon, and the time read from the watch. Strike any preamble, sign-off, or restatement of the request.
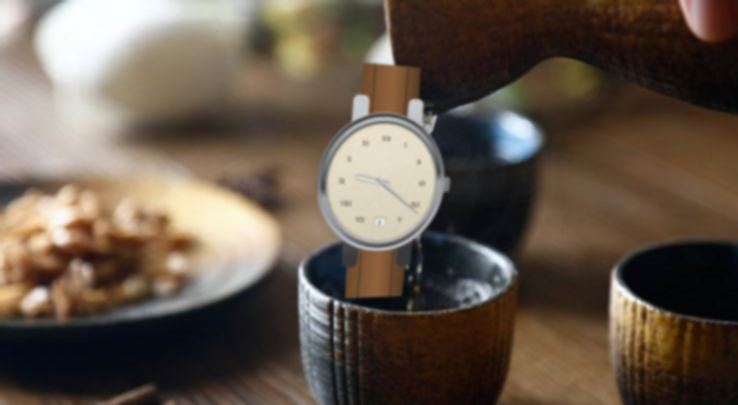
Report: 9:21
